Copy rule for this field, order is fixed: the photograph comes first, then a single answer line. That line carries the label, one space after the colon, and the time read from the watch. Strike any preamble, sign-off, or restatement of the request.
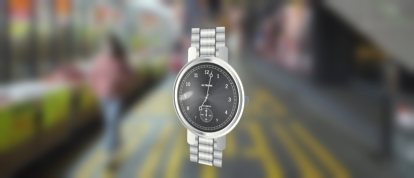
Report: 7:02
